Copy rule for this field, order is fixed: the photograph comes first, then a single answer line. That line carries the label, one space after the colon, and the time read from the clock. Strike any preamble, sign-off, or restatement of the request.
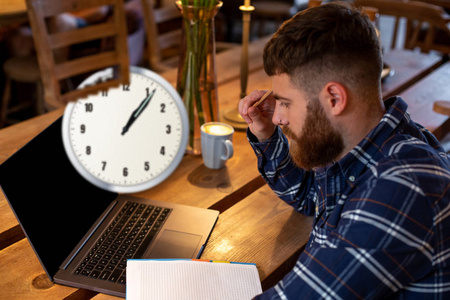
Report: 1:06
